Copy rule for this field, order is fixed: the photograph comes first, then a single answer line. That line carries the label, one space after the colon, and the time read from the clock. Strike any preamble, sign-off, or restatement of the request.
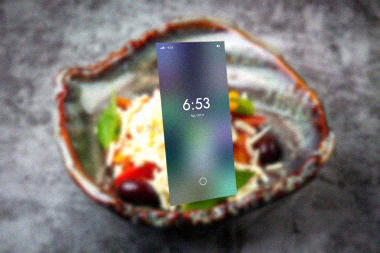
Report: 6:53
